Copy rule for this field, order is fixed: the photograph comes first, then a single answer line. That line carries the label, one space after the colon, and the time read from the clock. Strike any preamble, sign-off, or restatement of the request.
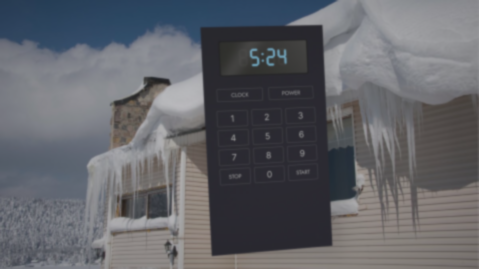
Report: 5:24
